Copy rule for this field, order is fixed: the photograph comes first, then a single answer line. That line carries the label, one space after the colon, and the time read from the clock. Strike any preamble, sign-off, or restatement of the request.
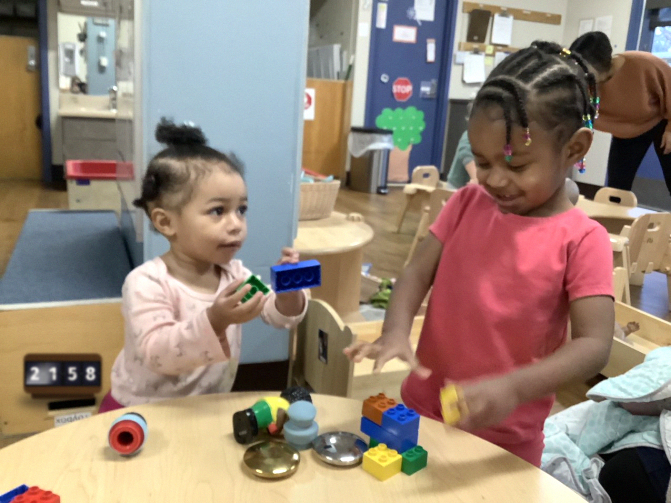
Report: 21:58
